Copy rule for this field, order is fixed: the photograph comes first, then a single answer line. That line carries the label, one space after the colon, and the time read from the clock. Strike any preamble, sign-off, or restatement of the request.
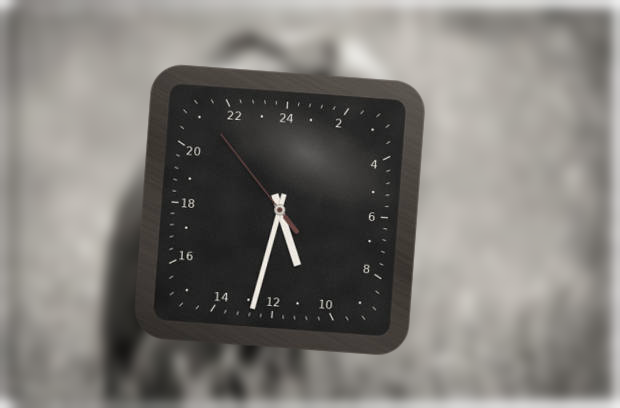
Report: 10:31:53
